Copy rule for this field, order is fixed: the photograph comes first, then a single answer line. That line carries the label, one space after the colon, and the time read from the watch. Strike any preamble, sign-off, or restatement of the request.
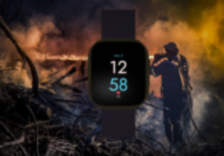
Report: 12:58
